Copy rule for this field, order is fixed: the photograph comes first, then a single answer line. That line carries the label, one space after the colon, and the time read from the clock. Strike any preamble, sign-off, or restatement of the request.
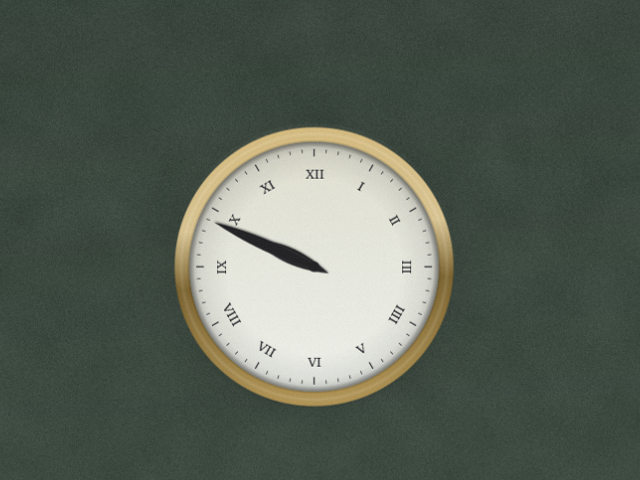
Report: 9:49
